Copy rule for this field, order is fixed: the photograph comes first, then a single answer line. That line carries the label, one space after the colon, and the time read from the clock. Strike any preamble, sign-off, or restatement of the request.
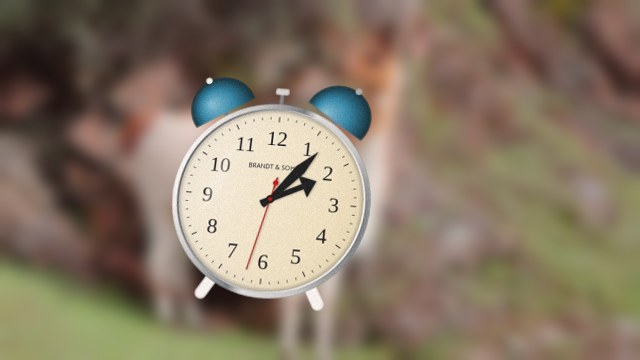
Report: 2:06:32
